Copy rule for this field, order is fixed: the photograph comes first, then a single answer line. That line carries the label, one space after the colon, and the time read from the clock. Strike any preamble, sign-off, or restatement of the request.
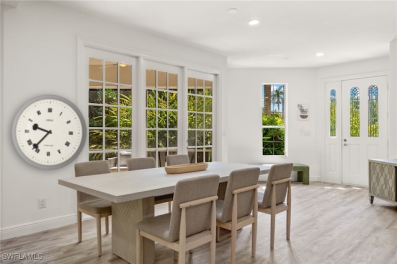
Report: 9:37
